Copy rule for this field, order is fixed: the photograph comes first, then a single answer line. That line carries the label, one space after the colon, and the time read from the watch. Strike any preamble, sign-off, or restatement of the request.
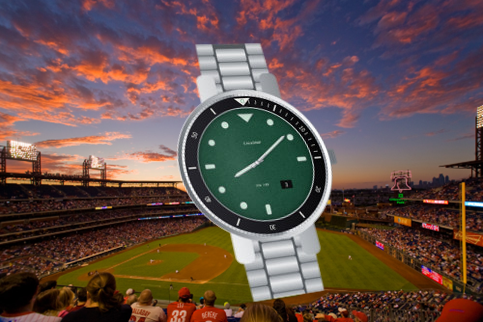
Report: 8:09
